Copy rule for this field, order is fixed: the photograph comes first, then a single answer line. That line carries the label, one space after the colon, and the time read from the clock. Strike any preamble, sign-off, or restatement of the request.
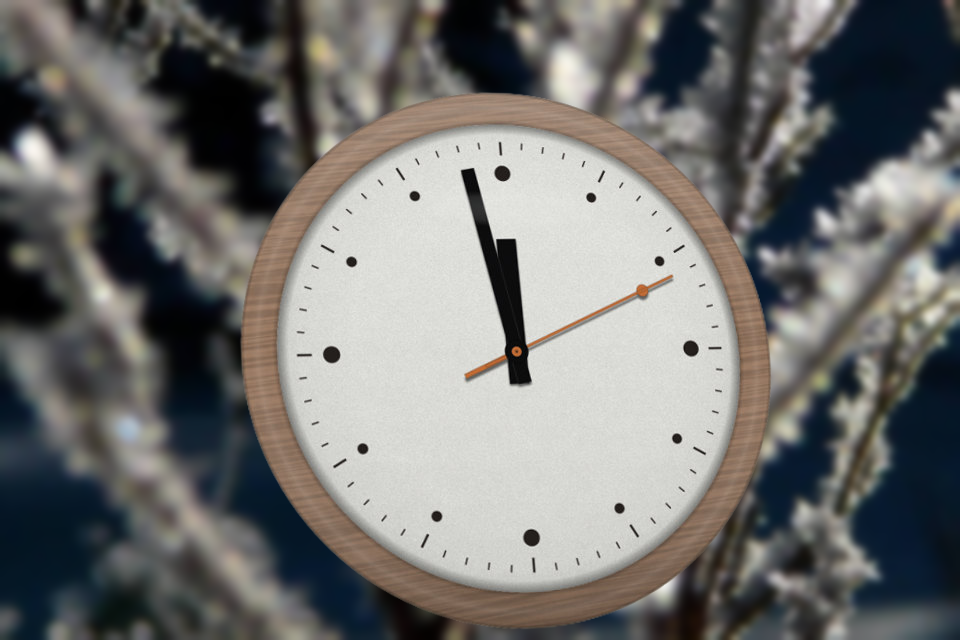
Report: 11:58:11
